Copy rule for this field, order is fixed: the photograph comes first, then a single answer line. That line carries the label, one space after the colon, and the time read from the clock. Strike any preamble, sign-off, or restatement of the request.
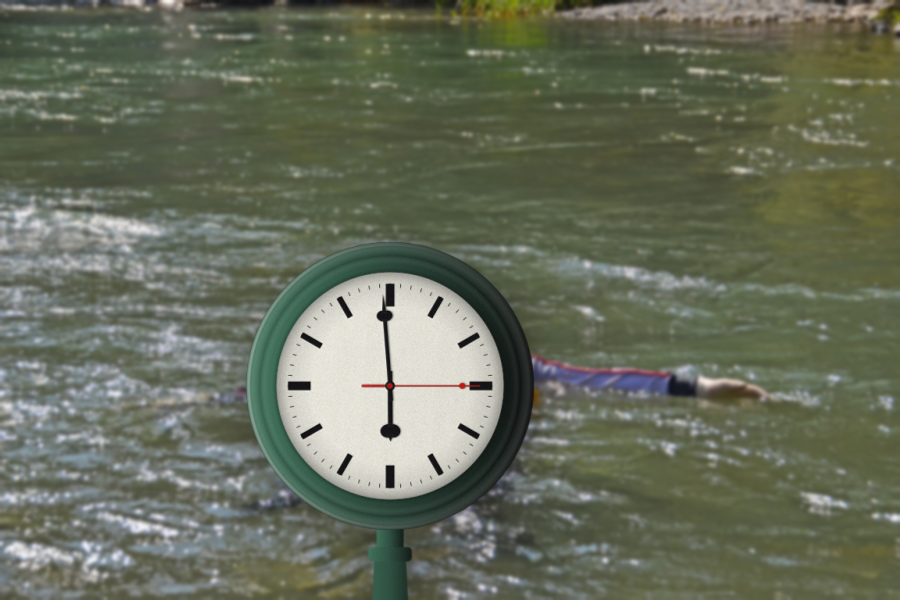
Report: 5:59:15
